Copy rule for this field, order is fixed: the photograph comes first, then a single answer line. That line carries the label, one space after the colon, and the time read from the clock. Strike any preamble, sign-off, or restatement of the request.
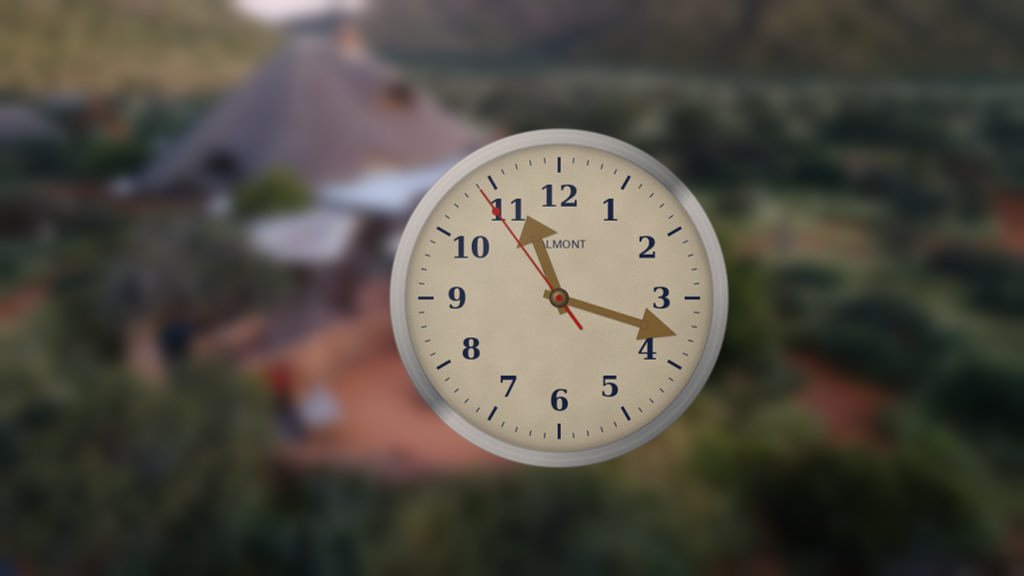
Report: 11:17:54
